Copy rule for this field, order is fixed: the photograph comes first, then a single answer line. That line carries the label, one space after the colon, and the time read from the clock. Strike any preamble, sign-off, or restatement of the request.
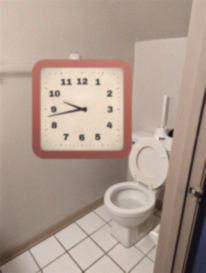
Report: 9:43
